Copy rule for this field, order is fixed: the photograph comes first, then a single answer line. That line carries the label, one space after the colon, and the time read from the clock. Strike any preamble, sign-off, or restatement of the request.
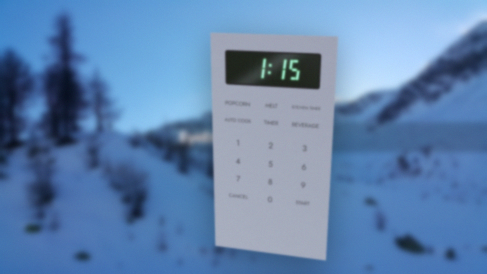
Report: 1:15
